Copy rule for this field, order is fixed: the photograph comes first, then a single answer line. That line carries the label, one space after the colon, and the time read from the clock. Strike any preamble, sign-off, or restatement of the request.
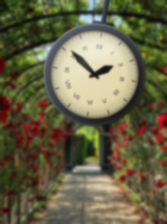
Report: 1:51
